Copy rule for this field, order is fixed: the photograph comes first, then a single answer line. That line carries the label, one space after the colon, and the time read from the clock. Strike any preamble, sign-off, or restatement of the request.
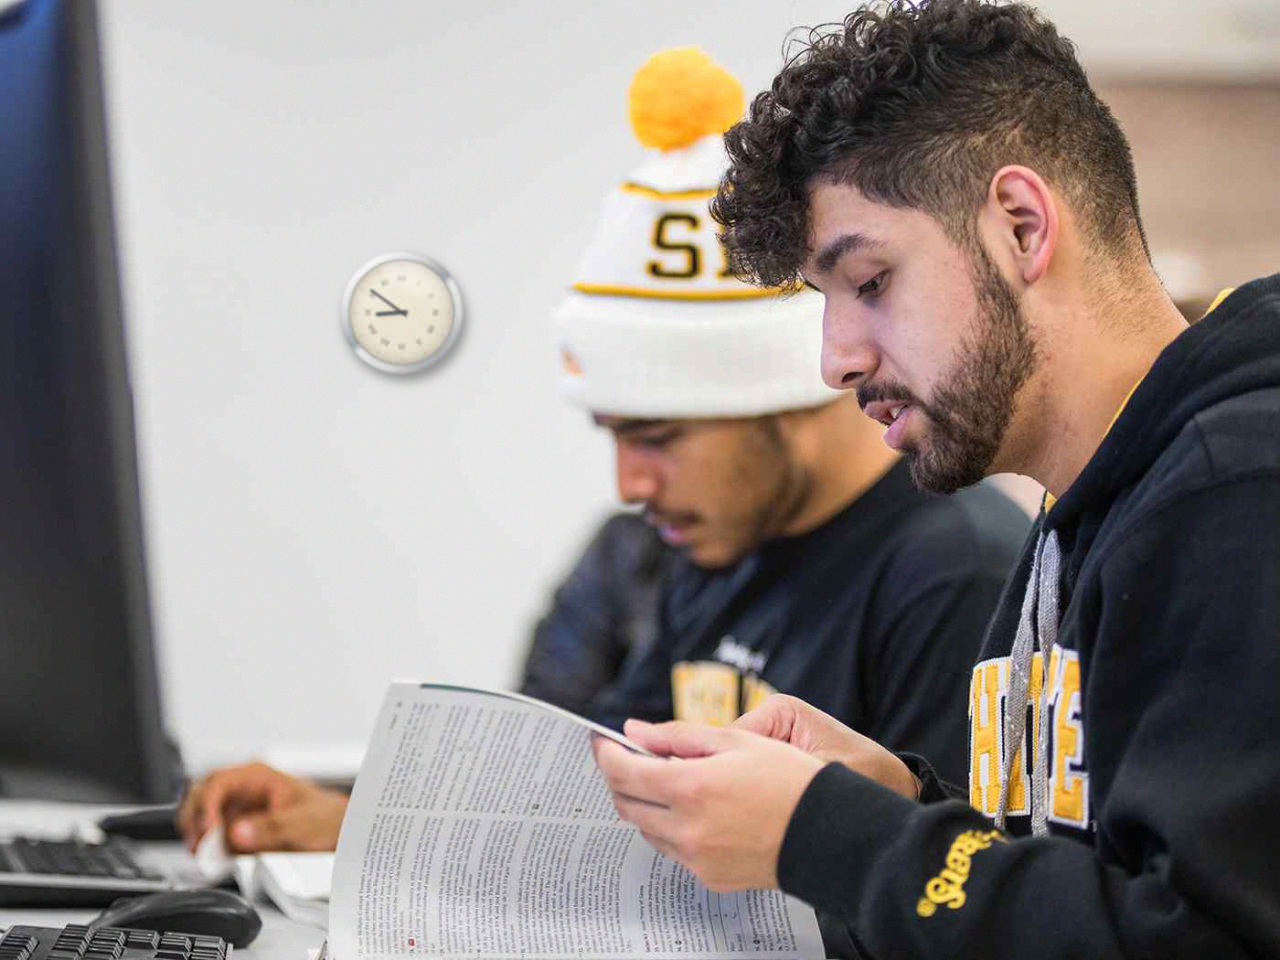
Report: 8:51
